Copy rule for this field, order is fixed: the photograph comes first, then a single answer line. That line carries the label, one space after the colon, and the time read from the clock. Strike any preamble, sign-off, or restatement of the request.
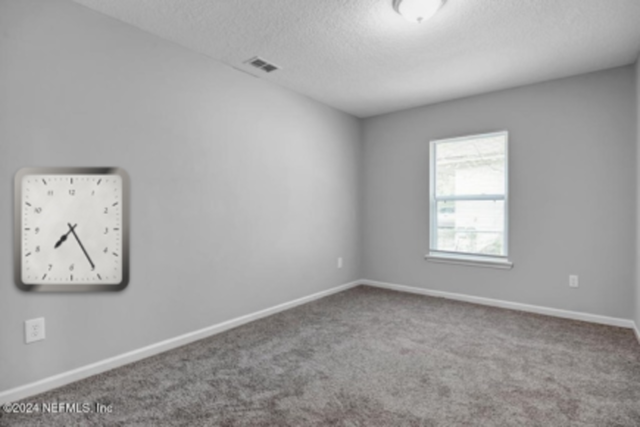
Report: 7:25
